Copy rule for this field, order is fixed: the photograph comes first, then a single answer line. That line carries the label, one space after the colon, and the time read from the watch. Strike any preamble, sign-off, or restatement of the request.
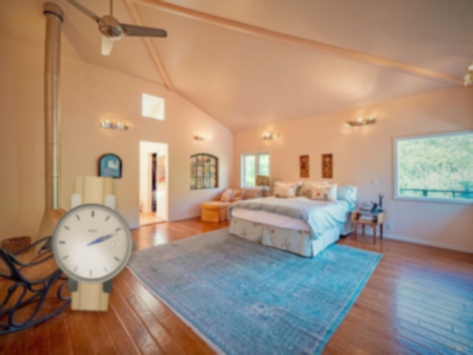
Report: 2:11
